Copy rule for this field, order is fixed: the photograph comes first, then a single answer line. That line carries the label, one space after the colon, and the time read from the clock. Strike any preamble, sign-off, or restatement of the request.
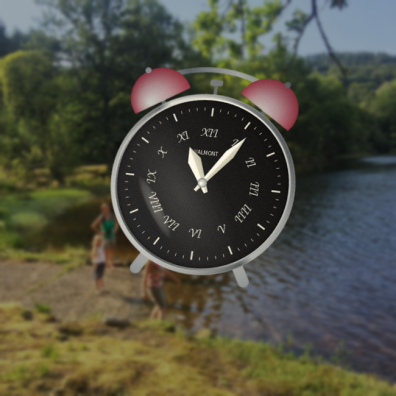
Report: 11:06
